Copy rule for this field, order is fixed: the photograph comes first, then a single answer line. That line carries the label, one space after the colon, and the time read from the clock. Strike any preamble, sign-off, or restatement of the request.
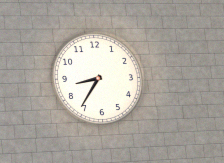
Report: 8:36
